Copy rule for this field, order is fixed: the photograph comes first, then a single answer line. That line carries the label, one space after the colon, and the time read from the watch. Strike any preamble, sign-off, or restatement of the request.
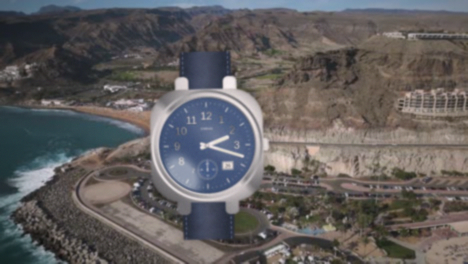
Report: 2:18
